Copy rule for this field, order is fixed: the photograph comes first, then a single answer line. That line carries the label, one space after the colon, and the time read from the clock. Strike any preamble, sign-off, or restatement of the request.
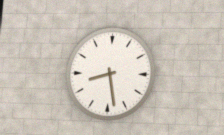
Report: 8:28
